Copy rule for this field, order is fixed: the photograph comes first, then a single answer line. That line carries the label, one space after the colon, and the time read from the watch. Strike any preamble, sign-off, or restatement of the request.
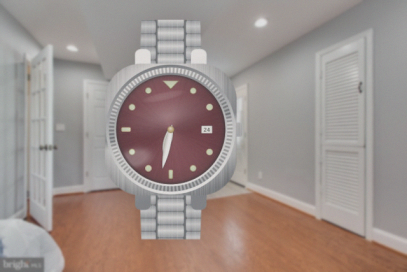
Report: 6:32
